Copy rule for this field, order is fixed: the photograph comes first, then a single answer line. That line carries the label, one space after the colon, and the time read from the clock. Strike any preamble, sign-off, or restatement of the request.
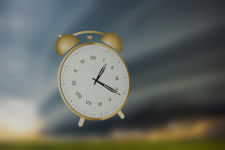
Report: 1:21
